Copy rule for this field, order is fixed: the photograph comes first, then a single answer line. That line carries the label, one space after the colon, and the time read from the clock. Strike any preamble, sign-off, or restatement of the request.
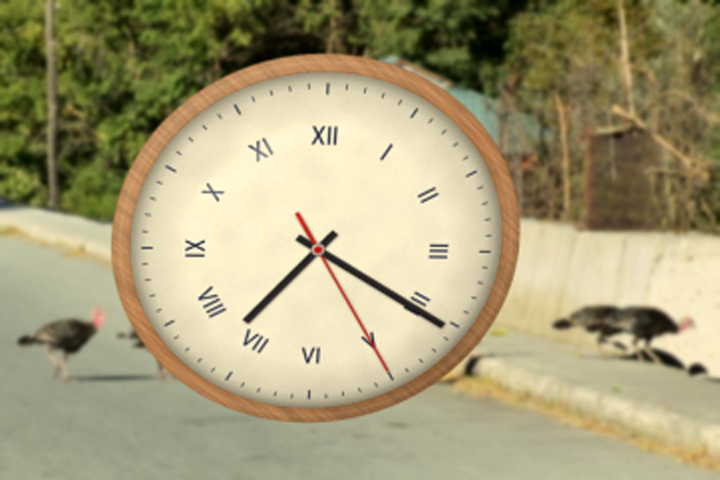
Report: 7:20:25
